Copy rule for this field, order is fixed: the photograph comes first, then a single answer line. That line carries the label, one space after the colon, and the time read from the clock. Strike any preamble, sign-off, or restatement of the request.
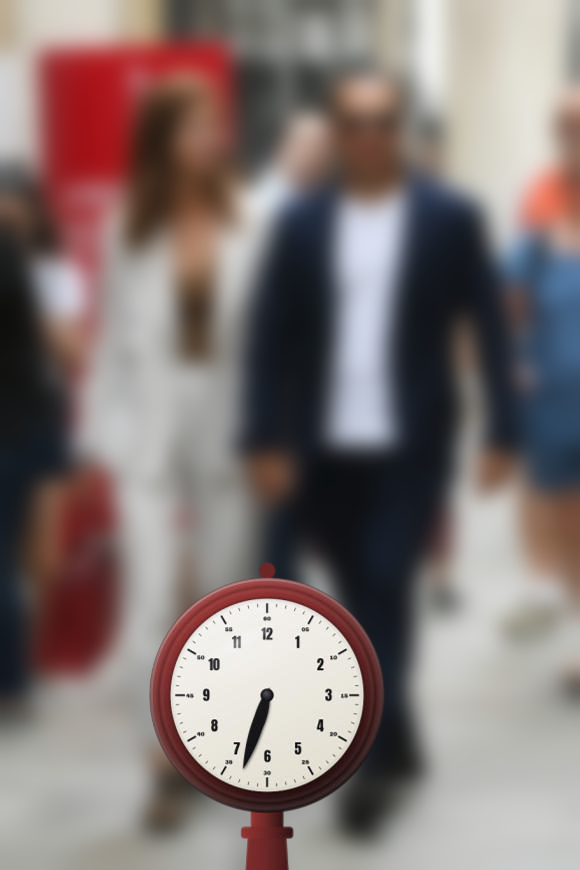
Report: 6:33
